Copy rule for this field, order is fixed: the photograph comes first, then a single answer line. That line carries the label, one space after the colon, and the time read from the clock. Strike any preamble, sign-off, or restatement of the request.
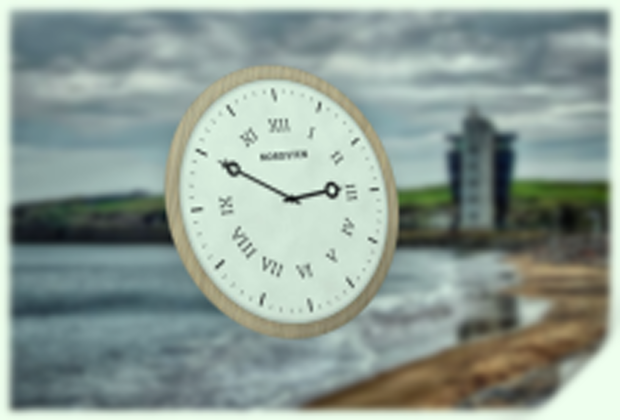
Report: 2:50
